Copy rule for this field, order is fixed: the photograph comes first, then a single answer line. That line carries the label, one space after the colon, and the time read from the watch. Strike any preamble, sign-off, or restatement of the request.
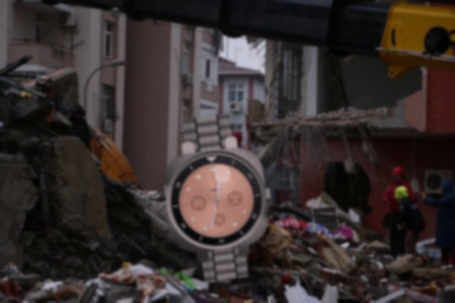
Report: 12:33
